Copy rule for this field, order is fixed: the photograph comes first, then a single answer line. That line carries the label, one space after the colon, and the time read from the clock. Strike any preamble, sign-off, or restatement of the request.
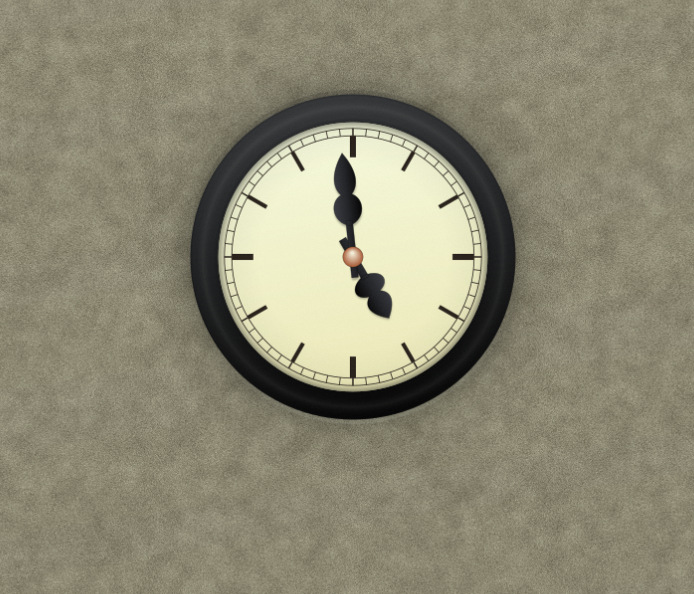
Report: 4:59
